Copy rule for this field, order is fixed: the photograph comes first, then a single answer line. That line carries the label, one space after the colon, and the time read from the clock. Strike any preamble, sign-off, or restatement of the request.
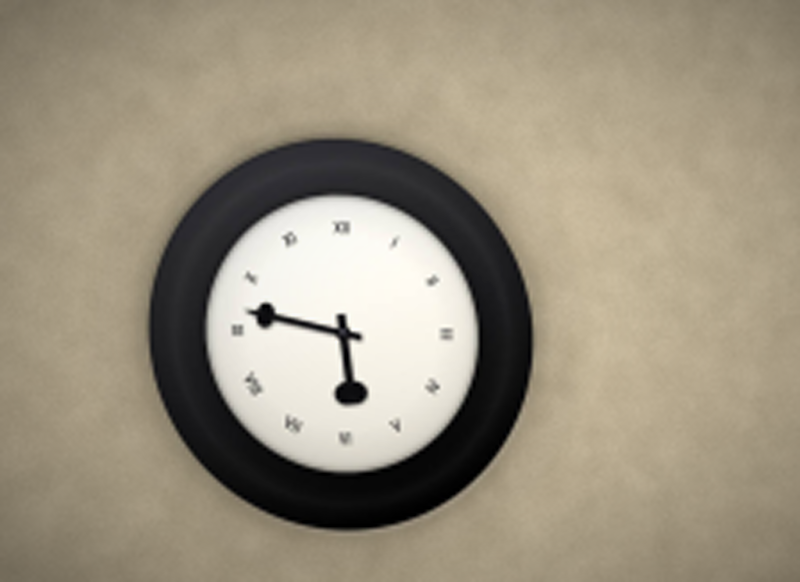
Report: 5:47
